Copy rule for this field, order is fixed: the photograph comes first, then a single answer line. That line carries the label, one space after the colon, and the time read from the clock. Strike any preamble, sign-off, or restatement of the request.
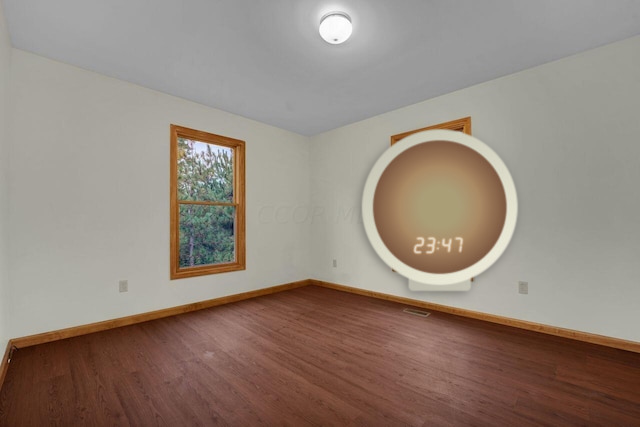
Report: 23:47
